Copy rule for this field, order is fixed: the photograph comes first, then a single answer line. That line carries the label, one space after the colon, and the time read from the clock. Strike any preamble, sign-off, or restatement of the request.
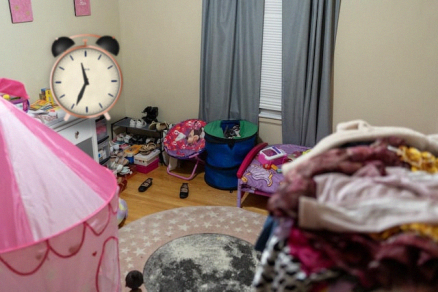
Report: 11:34
